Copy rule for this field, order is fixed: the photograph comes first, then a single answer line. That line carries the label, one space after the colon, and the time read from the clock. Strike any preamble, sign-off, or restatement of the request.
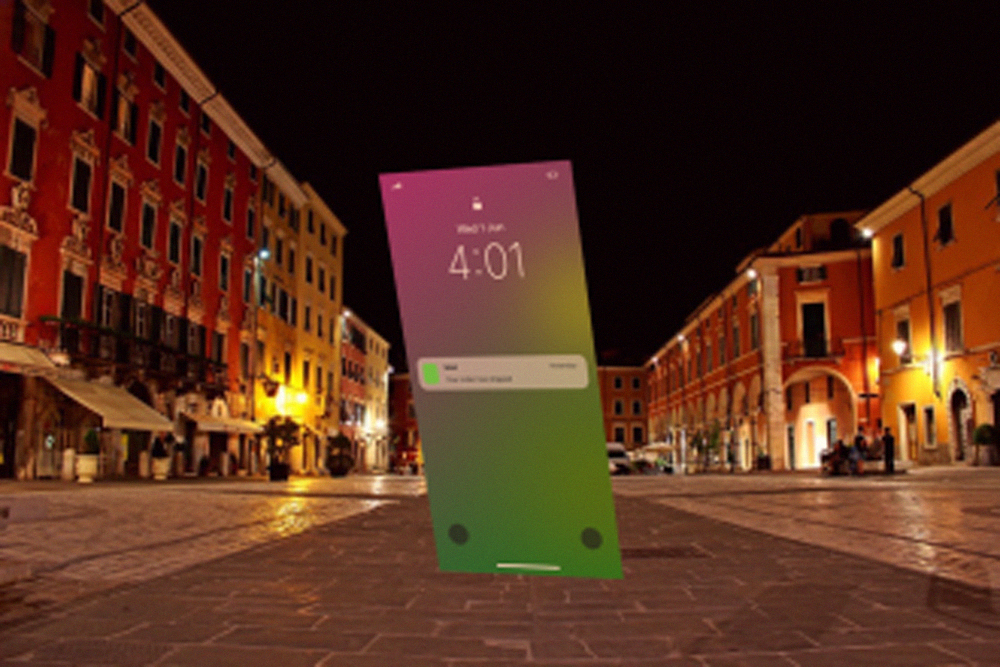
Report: 4:01
